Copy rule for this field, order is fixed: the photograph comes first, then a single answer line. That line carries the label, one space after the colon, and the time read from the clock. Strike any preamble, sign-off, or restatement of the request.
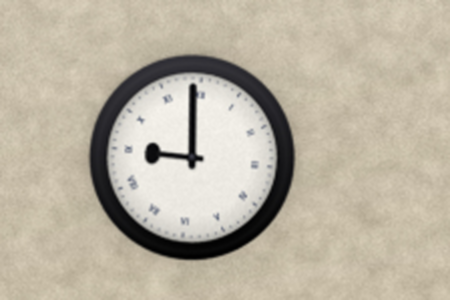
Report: 8:59
